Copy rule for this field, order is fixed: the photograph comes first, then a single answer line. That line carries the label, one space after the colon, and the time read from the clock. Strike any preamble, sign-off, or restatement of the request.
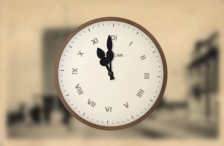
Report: 10:59
